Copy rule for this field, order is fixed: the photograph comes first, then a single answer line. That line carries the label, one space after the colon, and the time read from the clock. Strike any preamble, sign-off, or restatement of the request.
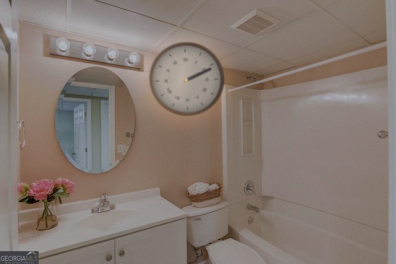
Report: 2:11
